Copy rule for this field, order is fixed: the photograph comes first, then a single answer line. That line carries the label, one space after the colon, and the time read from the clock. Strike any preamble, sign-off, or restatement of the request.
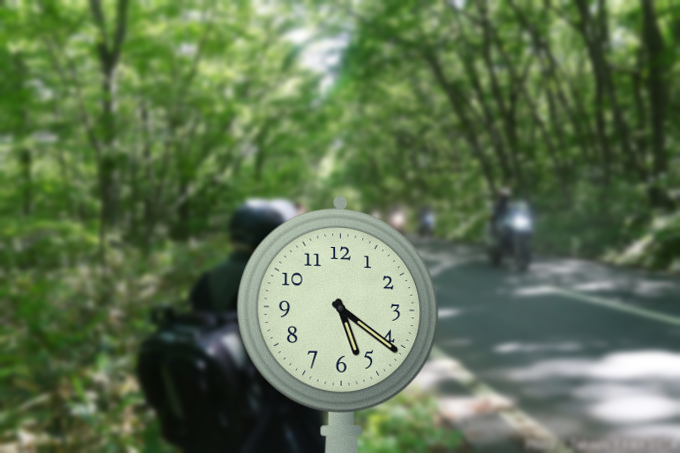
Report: 5:21
